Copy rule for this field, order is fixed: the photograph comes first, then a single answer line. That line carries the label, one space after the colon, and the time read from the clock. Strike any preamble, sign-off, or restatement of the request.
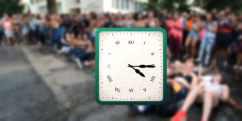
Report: 4:15
